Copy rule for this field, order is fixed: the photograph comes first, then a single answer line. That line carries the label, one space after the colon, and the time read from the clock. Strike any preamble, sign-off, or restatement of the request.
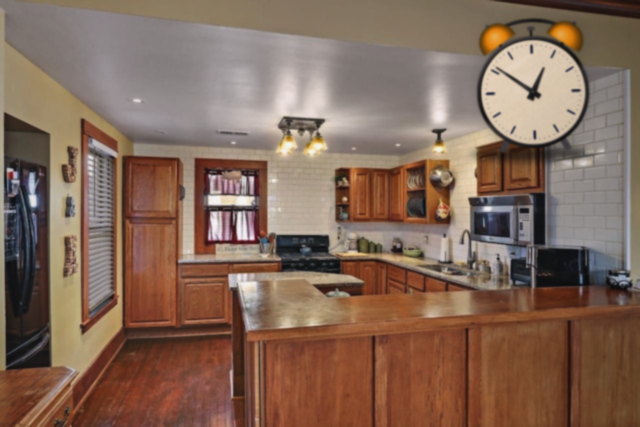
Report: 12:51
